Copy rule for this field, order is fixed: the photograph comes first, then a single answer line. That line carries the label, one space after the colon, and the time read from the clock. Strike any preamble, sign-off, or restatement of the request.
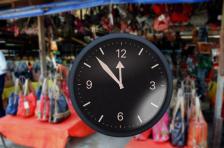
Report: 11:53
